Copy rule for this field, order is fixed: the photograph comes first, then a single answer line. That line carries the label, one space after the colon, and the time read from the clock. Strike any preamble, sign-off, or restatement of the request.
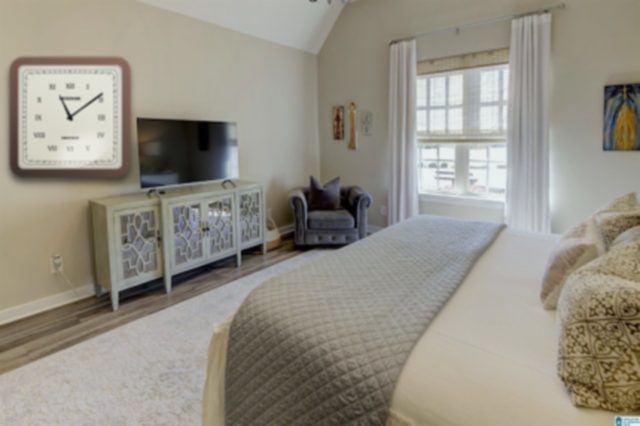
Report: 11:09
